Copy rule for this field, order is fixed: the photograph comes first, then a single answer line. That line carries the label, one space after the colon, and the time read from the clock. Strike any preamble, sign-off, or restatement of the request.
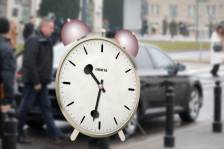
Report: 10:32
